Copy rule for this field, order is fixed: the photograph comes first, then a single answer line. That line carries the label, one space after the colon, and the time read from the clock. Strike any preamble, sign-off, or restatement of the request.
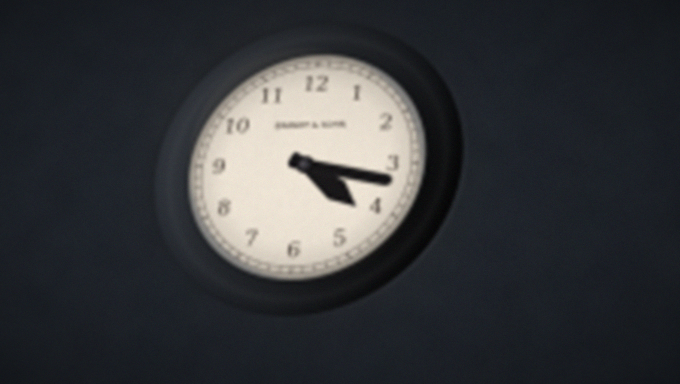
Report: 4:17
